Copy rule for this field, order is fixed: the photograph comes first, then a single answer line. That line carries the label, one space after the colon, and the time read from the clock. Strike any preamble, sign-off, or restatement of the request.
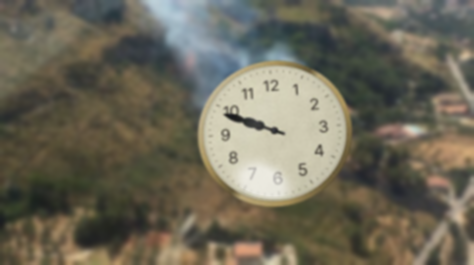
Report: 9:49
